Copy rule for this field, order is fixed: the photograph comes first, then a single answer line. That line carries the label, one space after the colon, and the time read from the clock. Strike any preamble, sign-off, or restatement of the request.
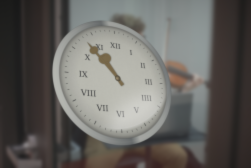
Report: 10:53
